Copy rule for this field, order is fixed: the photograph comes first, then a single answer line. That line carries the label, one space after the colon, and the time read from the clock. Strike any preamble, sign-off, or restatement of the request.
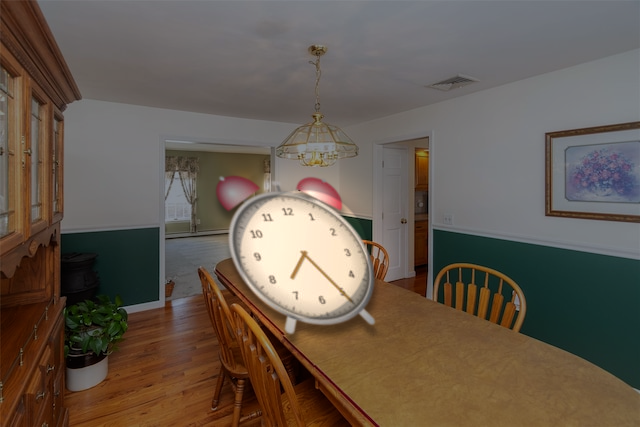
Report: 7:25
